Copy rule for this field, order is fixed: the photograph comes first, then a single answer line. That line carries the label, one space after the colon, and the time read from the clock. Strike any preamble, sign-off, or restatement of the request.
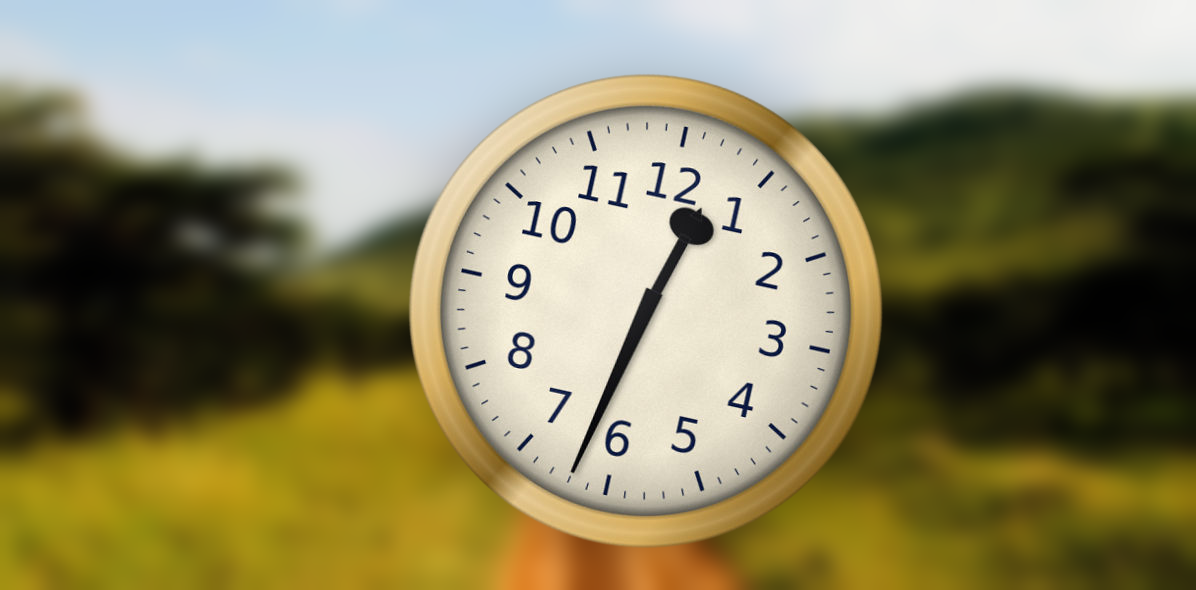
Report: 12:32
